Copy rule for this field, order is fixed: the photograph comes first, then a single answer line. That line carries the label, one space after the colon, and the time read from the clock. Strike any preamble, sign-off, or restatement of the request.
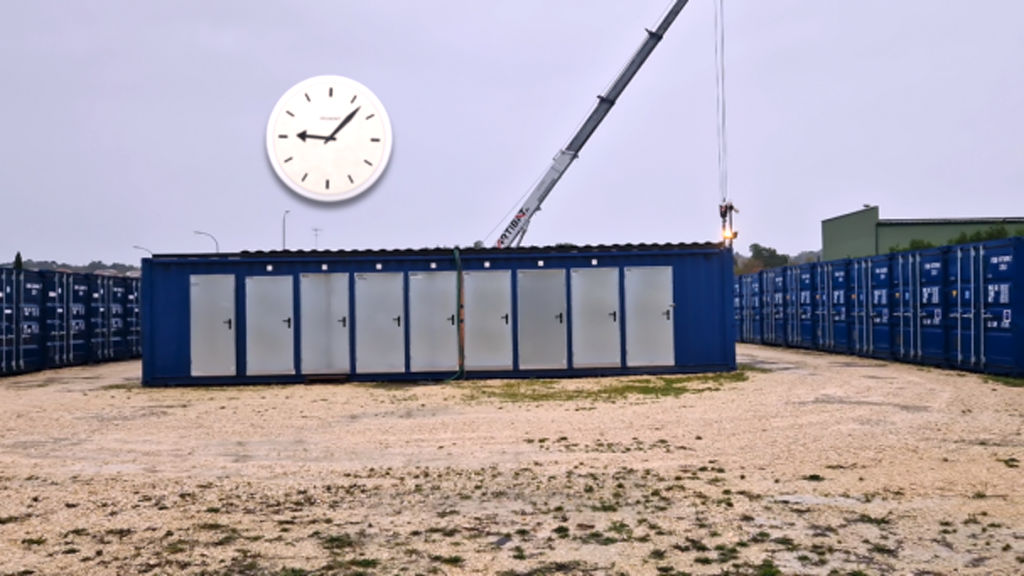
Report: 9:07
